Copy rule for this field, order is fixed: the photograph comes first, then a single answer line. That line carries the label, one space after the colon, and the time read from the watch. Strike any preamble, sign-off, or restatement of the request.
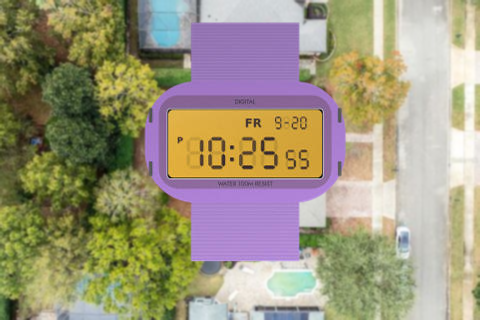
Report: 10:25:55
